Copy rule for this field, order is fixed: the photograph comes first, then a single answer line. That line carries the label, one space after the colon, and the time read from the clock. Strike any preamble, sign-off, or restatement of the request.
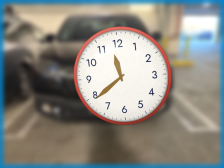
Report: 11:39
